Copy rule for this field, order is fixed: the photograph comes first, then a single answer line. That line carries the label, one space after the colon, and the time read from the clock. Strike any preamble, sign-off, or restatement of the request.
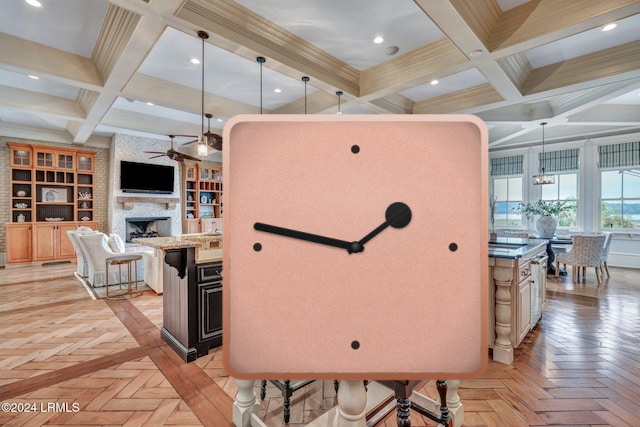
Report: 1:47
